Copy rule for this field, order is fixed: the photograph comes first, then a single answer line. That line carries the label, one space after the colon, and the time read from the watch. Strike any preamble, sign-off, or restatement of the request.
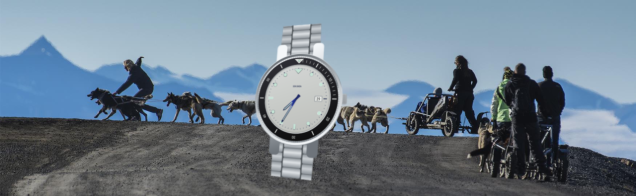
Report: 7:35
